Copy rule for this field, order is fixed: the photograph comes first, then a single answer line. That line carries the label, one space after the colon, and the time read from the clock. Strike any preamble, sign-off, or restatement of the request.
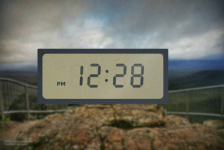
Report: 12:28
